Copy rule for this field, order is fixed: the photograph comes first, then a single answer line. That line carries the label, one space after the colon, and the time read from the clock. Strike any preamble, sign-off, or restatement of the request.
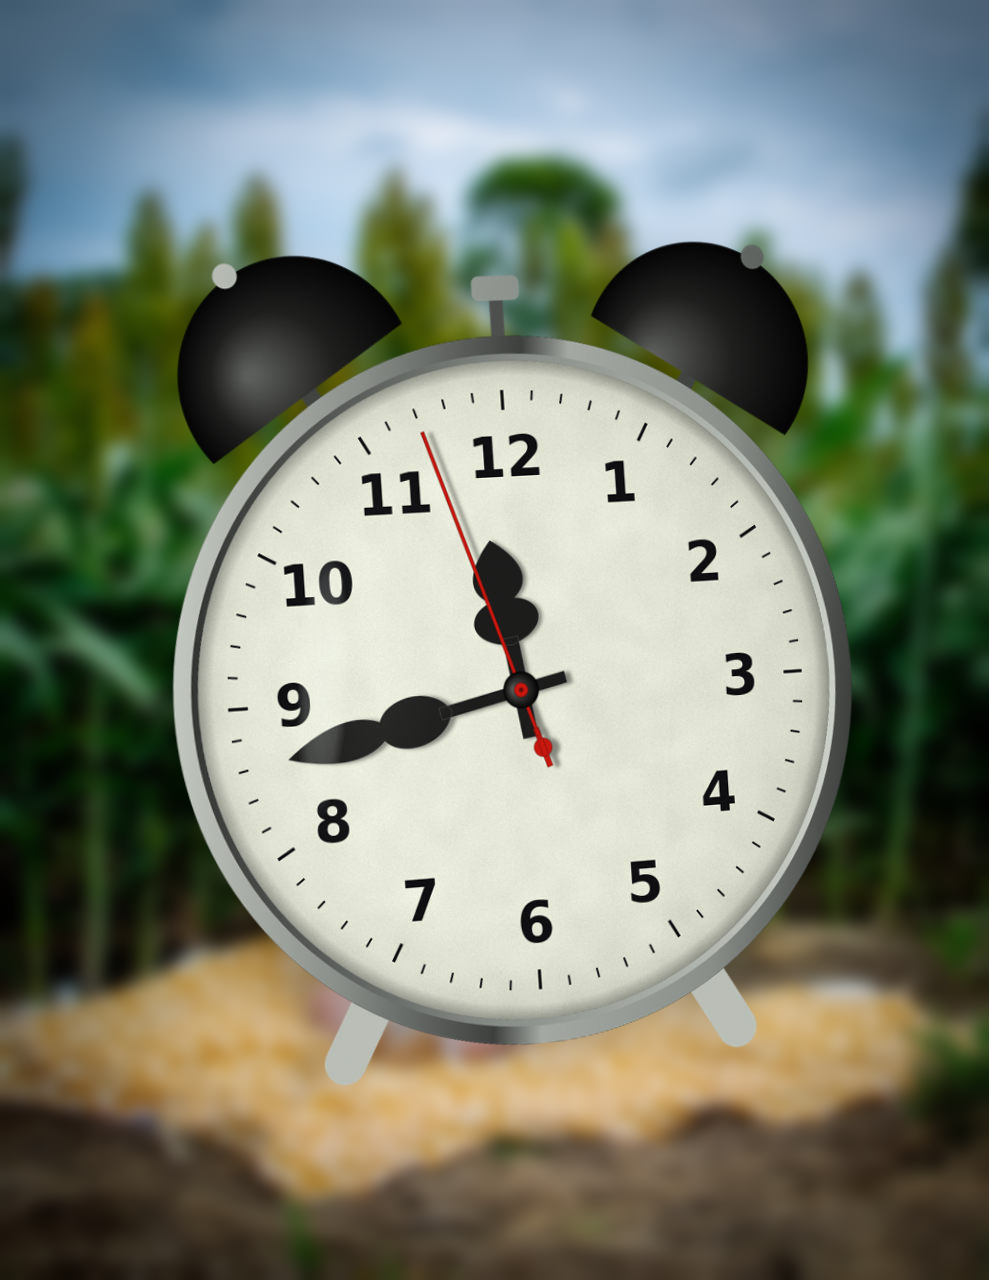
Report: 11:42:57
